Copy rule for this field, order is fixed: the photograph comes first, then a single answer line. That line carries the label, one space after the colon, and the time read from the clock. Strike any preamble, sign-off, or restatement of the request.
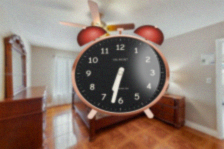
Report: 6:32
